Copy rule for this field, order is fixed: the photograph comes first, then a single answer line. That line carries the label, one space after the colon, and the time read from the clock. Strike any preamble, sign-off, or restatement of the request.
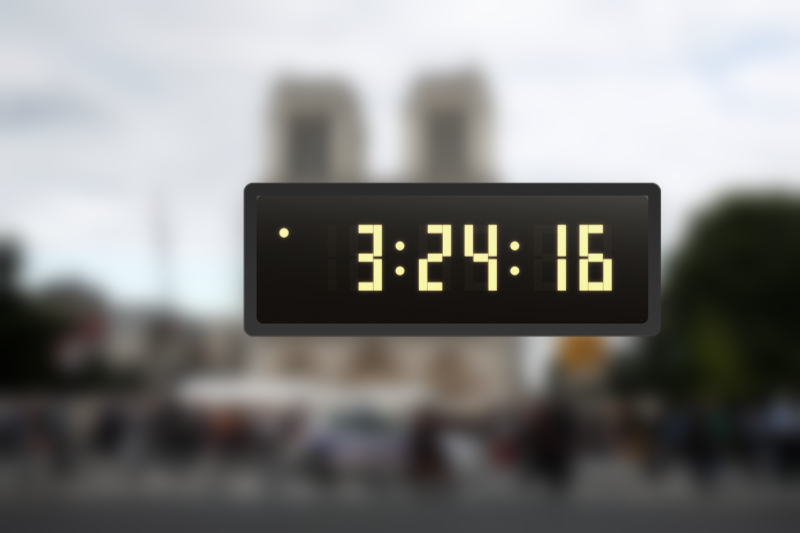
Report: 3:24:16
